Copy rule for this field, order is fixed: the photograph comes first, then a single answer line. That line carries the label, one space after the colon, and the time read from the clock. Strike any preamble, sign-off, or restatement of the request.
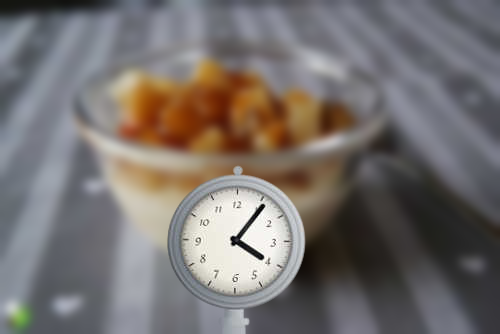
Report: 4:06
